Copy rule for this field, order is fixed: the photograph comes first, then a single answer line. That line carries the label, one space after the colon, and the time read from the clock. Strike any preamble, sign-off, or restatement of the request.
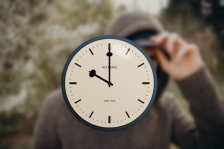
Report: 10:00
